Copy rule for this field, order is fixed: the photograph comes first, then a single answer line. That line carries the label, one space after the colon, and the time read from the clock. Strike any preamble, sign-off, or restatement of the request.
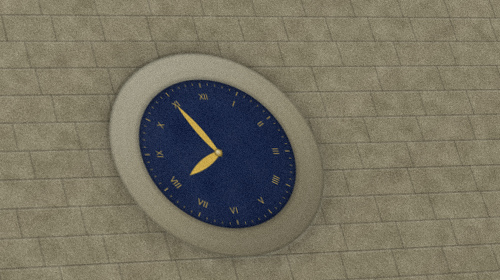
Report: 7:55
